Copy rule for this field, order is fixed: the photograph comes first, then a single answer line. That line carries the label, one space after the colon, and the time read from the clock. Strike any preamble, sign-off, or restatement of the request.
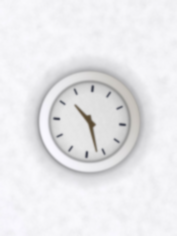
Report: 10:27
